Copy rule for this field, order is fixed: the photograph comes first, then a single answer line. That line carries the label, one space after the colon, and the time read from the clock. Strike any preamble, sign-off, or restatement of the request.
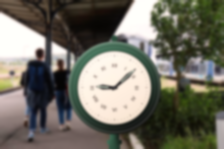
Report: 9:08
